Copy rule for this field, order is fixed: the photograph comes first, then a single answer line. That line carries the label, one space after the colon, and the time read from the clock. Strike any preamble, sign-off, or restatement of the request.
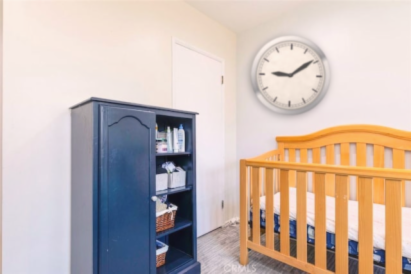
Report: 9:09
